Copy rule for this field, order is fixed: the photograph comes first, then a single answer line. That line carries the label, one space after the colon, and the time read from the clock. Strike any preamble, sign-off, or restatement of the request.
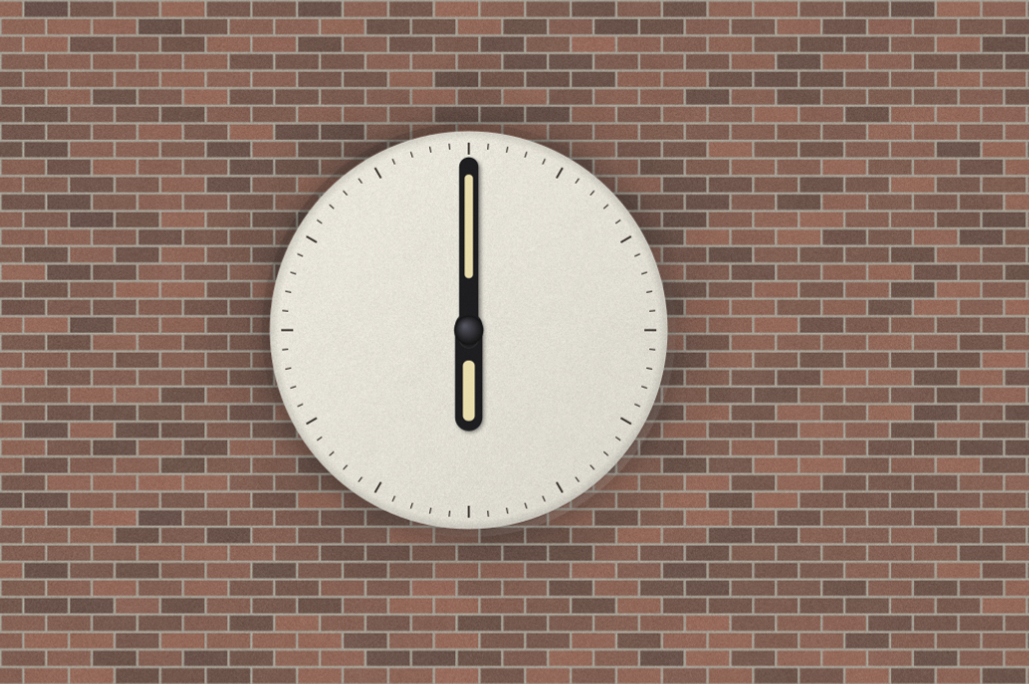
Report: 6:00
